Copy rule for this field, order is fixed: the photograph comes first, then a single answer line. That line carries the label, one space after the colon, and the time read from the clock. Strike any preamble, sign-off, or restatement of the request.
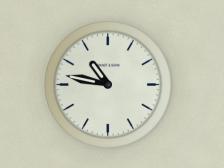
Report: 10:47
